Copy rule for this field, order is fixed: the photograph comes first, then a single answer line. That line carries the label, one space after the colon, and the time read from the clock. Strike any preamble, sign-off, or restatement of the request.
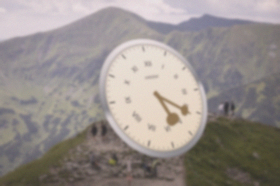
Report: 5:21
